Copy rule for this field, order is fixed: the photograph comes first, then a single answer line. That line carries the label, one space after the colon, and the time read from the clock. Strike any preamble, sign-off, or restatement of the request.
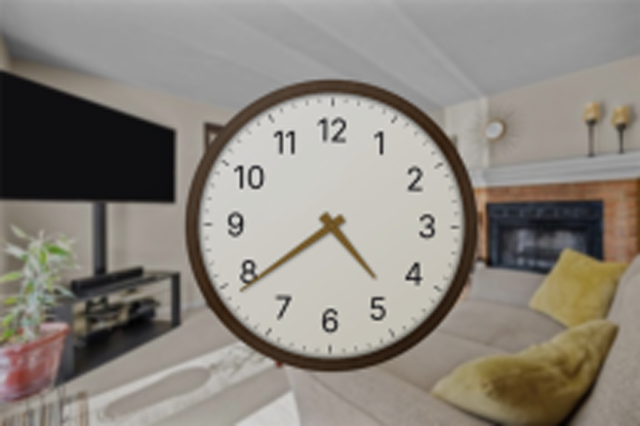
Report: 4:39
